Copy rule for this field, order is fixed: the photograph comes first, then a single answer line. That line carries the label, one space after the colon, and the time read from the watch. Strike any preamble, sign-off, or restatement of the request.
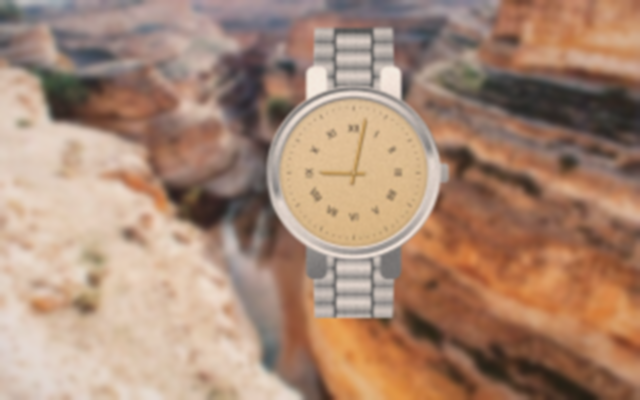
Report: 9:02
